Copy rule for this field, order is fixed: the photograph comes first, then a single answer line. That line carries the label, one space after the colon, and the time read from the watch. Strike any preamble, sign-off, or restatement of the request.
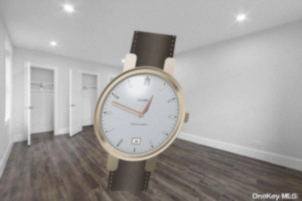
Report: 12:48
